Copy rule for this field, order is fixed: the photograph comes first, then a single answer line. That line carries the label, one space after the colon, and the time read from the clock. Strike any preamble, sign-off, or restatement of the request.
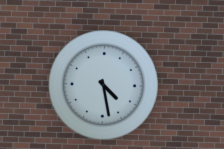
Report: 4:28
